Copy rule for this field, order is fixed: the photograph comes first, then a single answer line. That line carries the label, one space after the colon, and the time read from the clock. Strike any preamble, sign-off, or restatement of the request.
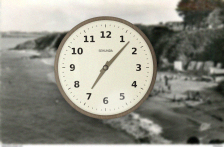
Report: 7:07
